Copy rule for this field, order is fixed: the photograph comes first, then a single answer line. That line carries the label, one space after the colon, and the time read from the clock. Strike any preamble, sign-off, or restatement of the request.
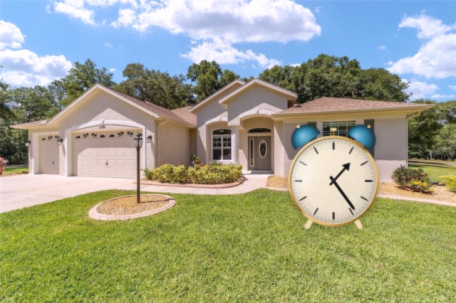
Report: 1:24
